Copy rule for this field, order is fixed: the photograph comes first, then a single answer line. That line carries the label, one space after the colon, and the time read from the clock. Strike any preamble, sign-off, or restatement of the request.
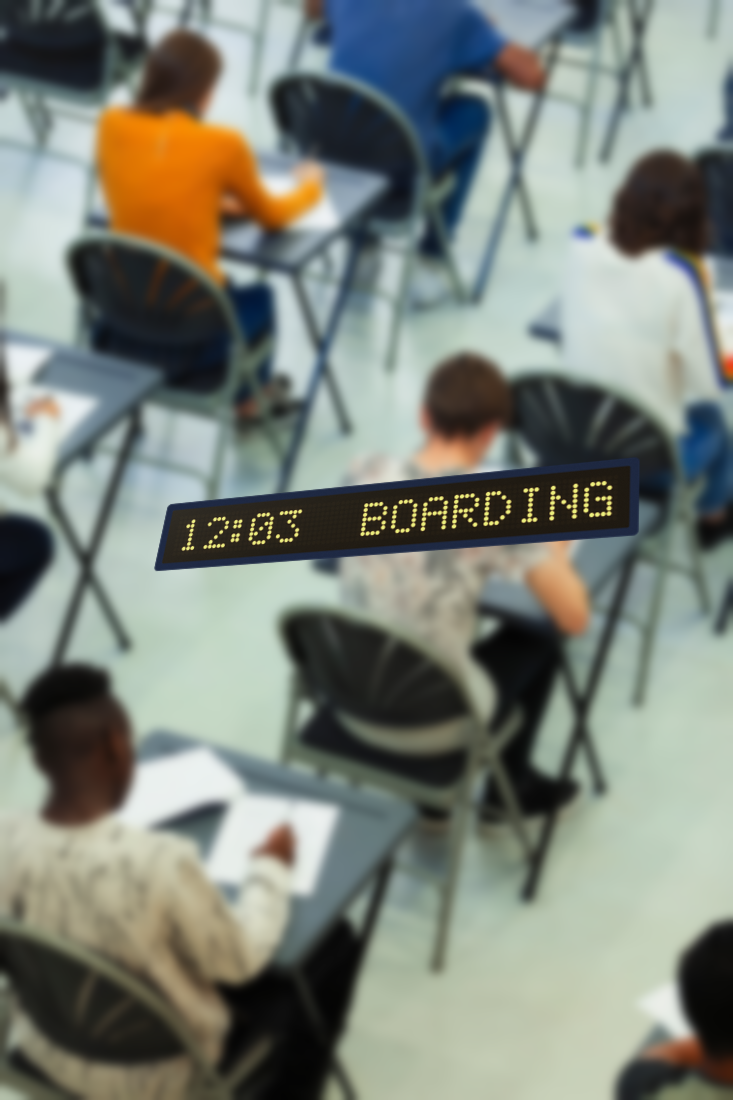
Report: 12:03
